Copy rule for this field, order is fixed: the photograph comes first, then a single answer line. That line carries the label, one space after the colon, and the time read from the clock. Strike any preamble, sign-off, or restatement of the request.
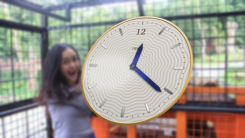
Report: 12:21
